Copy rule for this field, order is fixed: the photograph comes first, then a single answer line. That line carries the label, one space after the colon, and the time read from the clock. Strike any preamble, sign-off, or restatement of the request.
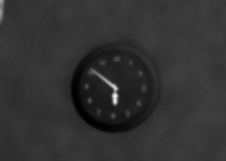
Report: 5:51
